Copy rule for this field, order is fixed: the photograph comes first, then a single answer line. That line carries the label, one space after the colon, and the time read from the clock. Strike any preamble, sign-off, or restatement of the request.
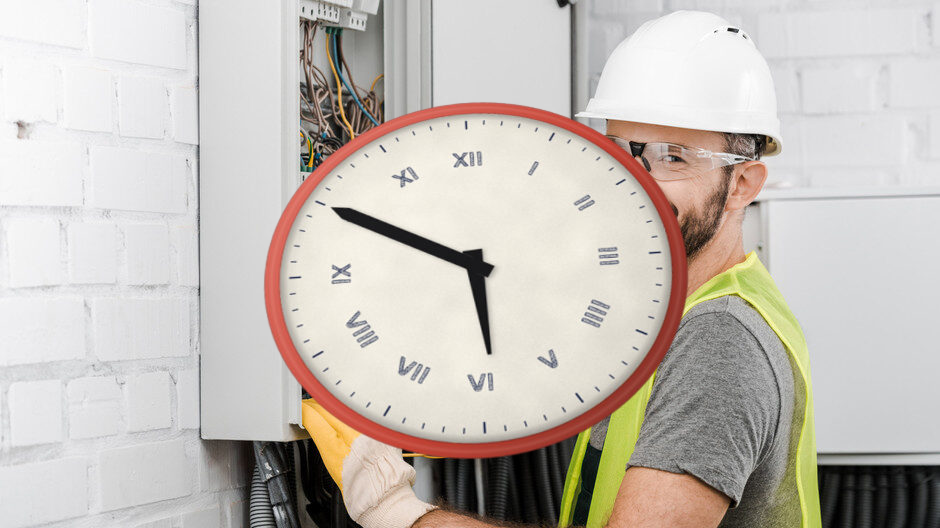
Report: 5:50
